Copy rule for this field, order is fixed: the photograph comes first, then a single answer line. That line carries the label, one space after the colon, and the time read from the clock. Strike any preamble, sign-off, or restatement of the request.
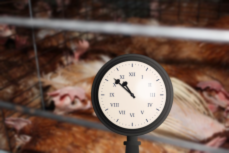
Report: 10:52
